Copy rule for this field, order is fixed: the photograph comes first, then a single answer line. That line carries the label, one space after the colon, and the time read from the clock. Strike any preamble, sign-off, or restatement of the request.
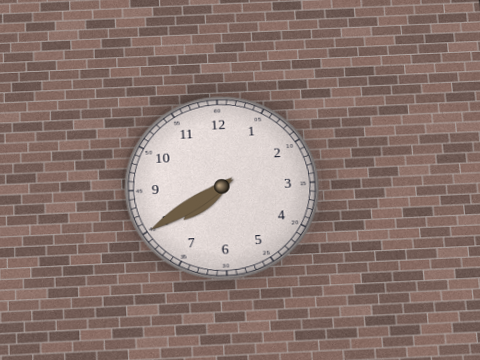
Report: 7:40
